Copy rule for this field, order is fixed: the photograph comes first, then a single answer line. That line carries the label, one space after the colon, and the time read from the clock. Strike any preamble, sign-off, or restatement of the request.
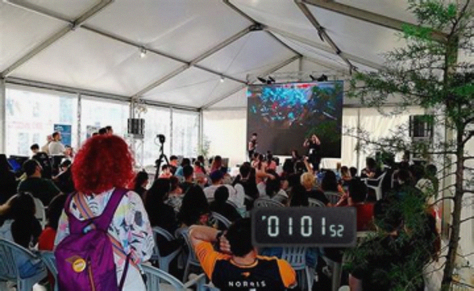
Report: 1:01:52
